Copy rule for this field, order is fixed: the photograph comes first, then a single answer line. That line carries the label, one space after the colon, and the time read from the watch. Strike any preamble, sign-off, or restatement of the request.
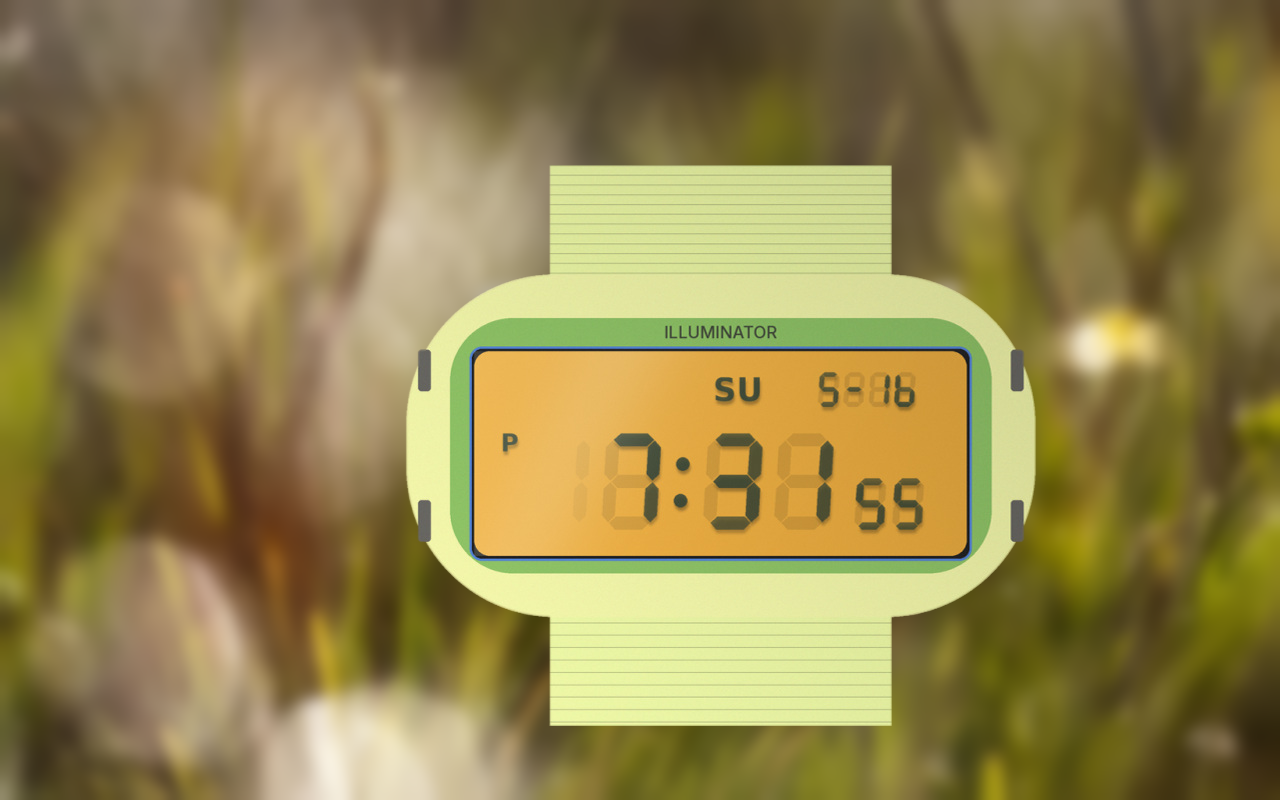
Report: 7:31:55
